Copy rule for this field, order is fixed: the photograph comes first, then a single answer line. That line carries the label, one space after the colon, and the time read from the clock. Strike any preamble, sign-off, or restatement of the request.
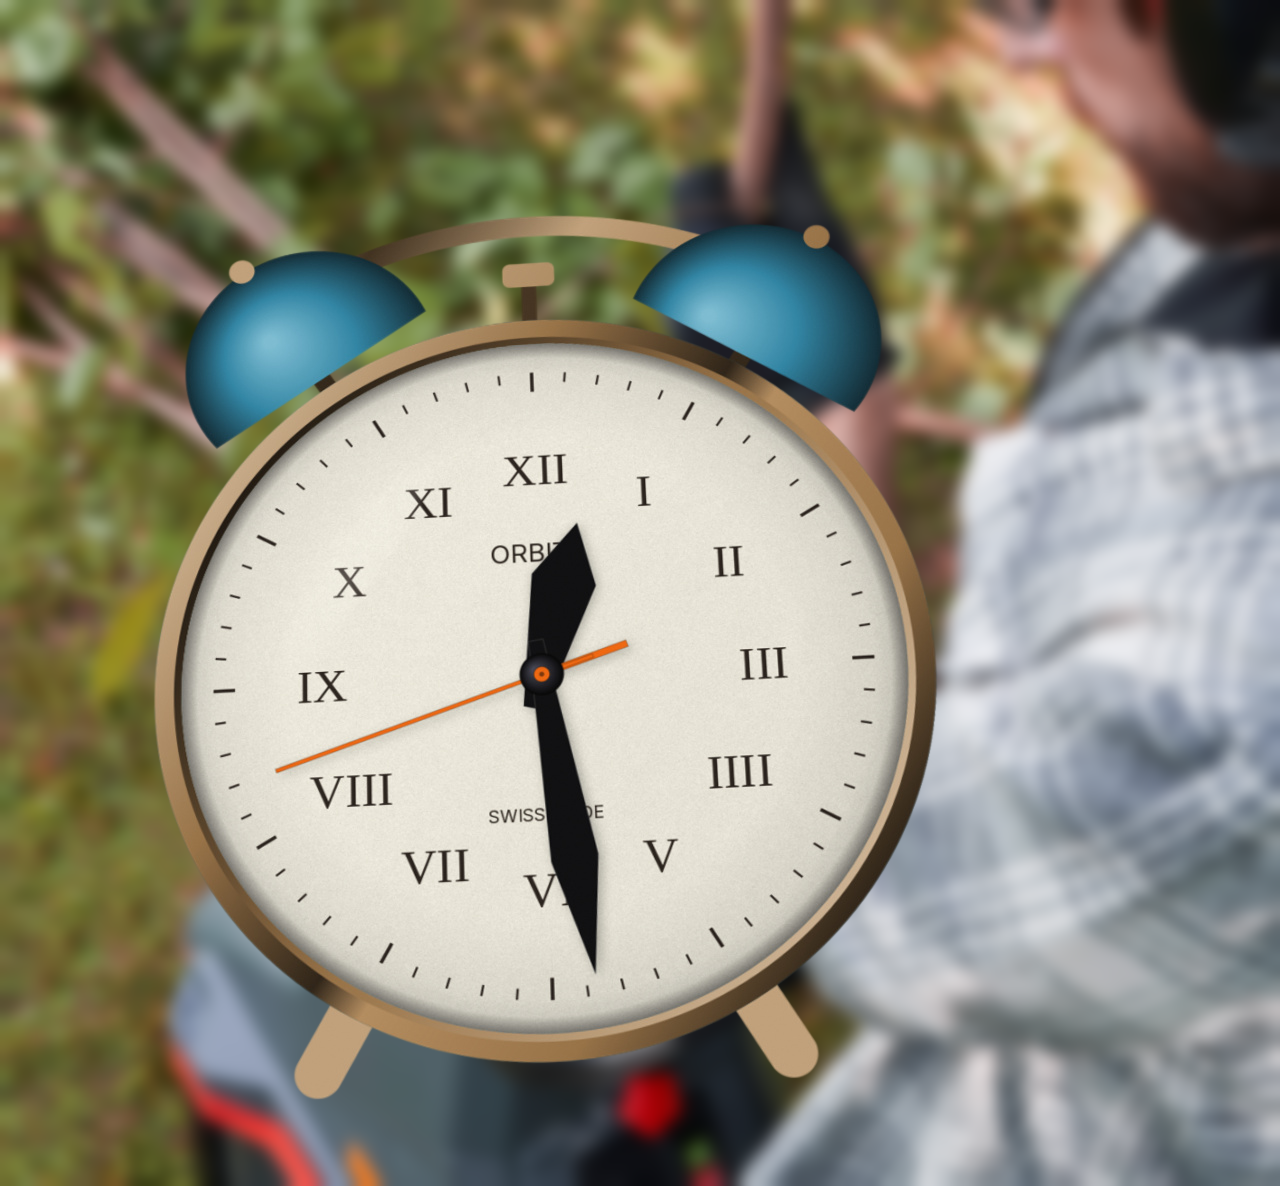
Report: 12:28:42
